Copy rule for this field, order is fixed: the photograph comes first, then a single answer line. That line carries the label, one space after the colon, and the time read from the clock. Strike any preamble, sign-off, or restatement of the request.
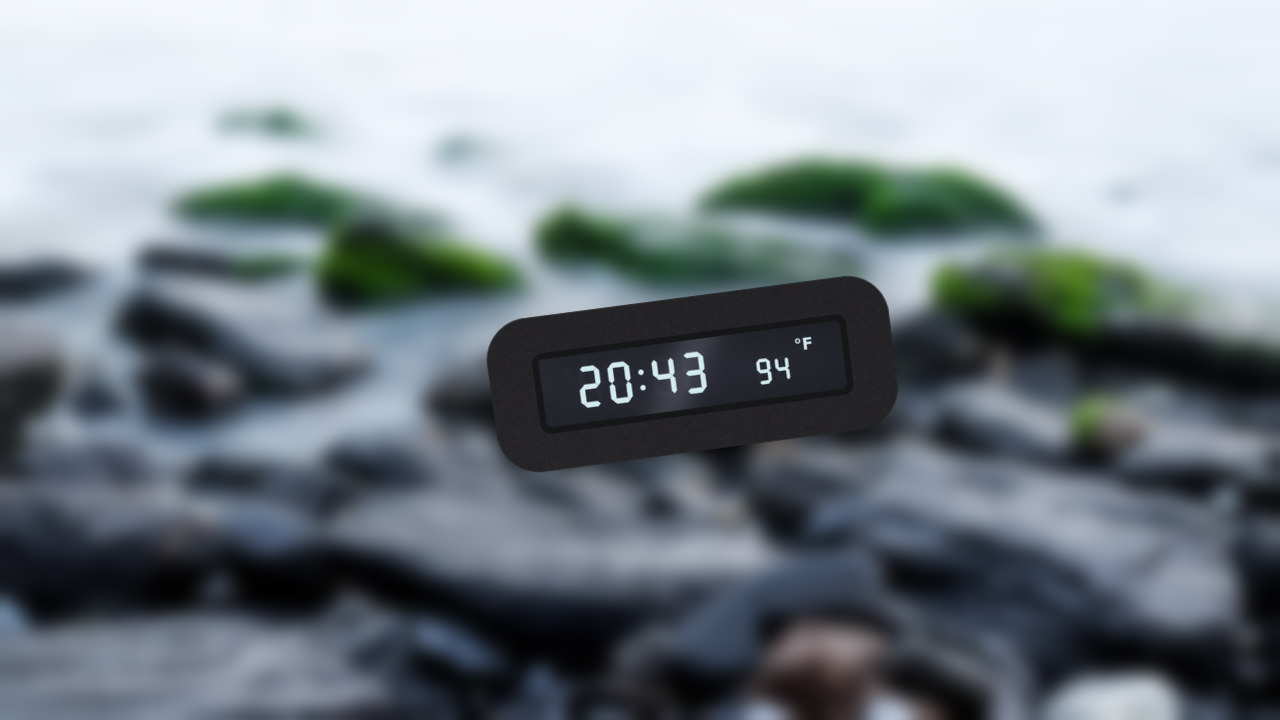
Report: 20:43
